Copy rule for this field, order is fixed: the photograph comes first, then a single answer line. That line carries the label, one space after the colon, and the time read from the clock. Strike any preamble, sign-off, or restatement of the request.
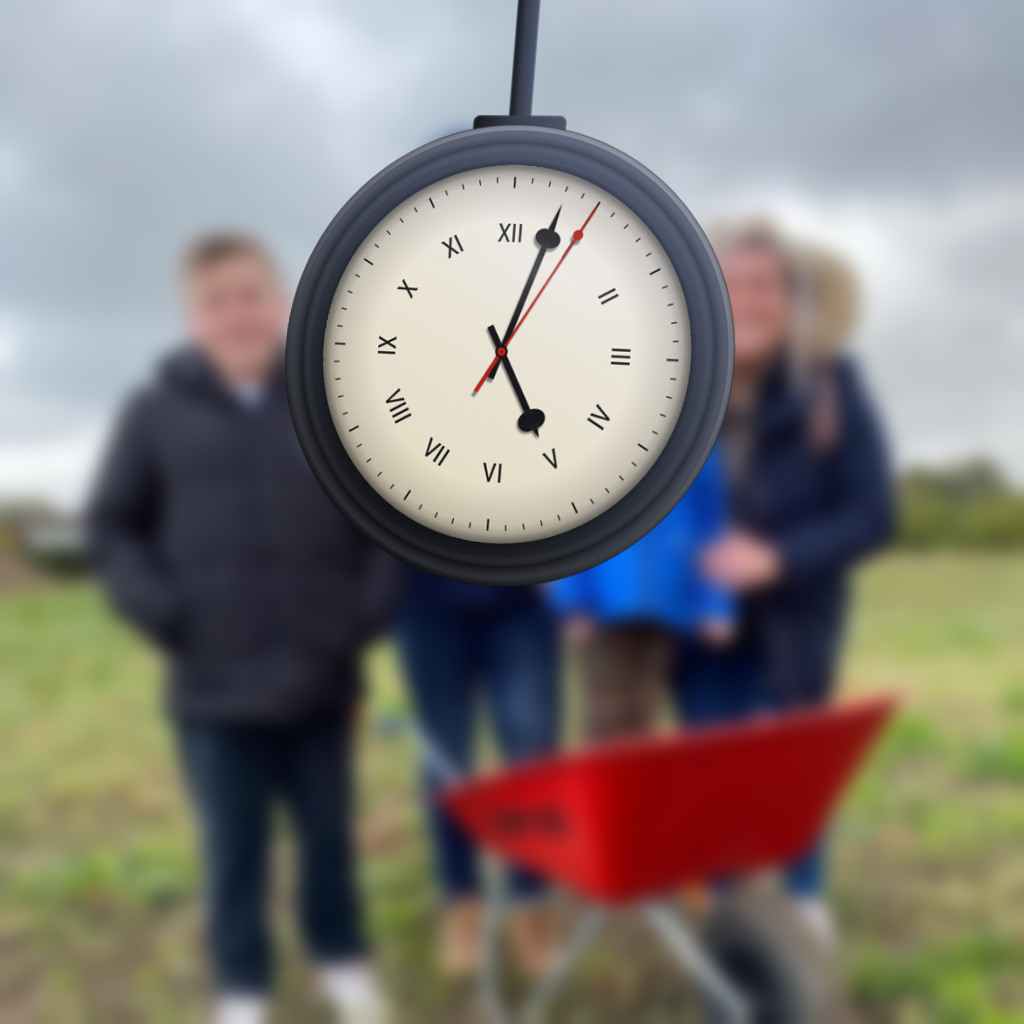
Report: 5:03:05
